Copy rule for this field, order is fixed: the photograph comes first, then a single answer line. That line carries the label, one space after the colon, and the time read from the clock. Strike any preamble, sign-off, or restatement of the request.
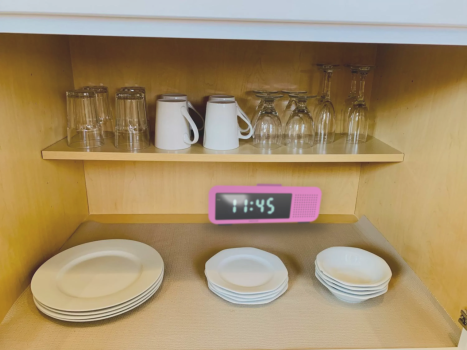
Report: 11:45
